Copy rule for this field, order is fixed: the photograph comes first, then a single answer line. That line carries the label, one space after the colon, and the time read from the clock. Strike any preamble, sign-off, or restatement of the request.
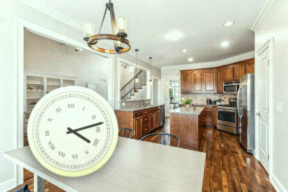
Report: 4:13
